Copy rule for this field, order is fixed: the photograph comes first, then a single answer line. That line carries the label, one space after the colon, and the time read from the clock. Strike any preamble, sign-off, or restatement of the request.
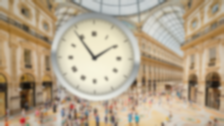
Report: 1:54
